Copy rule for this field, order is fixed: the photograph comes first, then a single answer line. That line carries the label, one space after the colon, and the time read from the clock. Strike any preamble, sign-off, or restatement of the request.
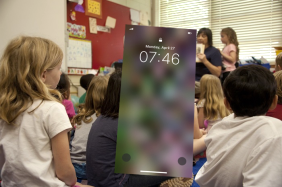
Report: 7:46
